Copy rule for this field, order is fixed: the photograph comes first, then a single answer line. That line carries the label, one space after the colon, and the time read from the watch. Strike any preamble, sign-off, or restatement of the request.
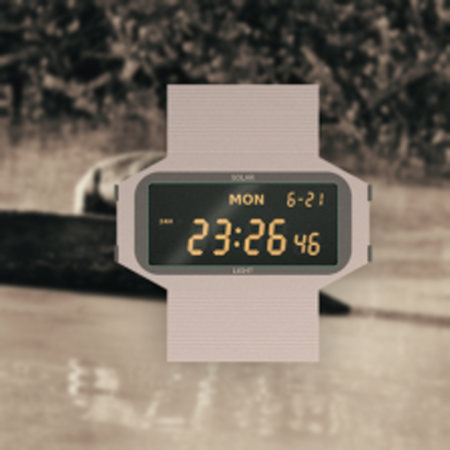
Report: 23:26:46
